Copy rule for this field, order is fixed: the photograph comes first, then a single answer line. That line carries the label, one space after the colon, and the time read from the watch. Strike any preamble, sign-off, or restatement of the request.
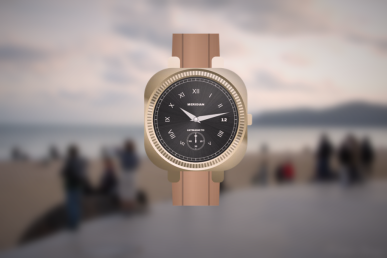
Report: 10:13
